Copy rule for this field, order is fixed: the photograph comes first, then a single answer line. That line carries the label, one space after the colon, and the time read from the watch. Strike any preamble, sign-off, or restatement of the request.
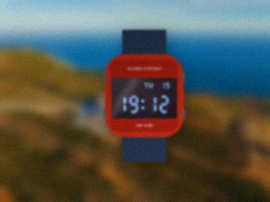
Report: 19:12
